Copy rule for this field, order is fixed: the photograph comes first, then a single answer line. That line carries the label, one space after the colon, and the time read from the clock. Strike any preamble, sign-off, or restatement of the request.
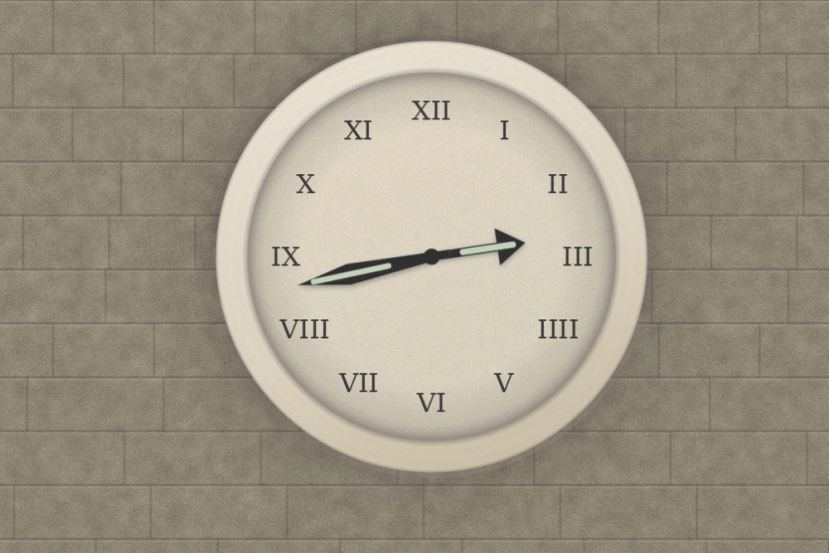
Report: 2:43
